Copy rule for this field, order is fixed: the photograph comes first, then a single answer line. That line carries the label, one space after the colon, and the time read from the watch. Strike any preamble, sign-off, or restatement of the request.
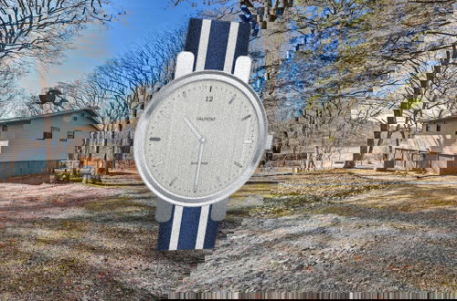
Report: 10:30
